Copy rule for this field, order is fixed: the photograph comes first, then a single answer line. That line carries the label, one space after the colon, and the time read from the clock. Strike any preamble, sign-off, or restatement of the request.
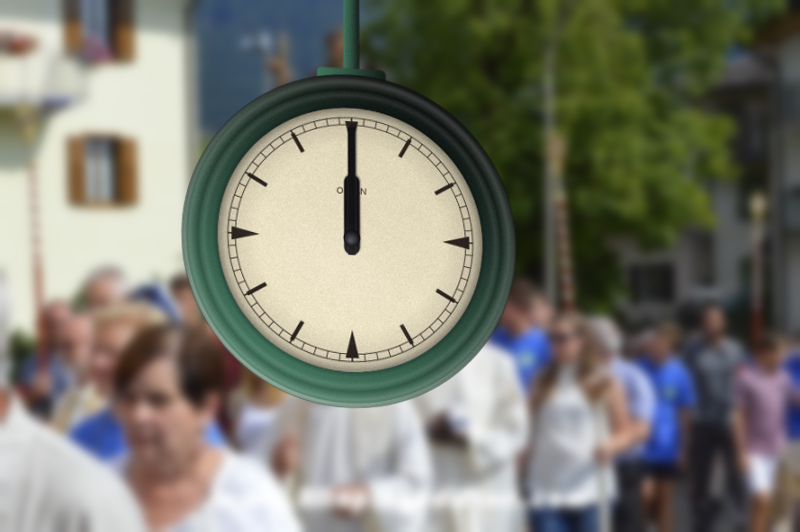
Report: 12:00
